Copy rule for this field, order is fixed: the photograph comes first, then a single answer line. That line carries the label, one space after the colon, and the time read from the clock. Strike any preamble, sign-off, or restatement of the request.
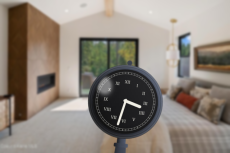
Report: 3:32
